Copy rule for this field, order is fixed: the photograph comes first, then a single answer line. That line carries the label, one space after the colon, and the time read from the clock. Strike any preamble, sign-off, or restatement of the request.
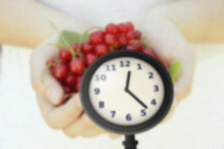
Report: 12:23
